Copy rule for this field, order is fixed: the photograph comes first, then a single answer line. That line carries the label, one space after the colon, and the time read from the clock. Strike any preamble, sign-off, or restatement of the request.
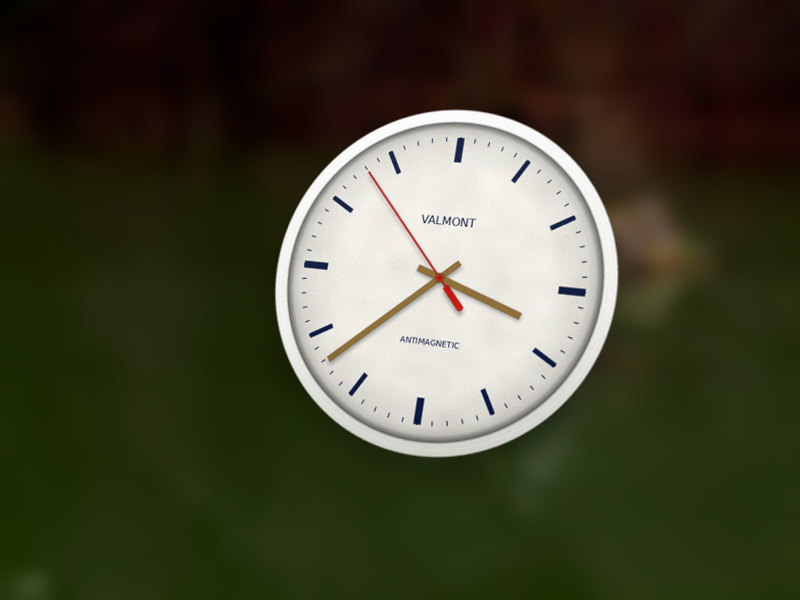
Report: 3:37:53
